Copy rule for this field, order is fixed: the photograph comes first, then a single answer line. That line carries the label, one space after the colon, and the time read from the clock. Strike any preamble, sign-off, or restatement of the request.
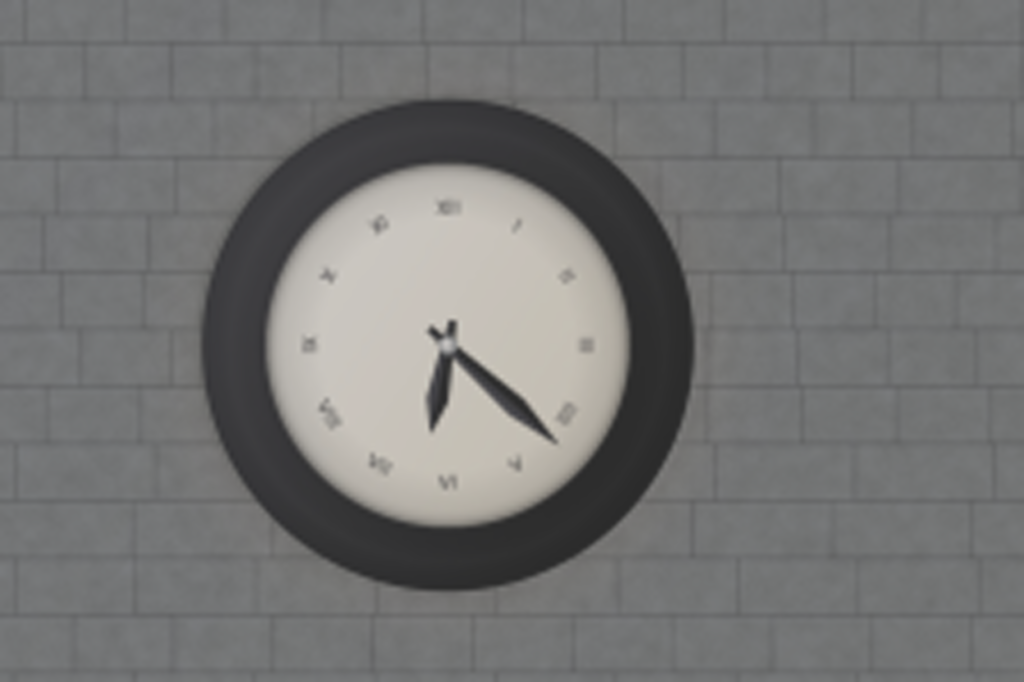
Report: 6:22
